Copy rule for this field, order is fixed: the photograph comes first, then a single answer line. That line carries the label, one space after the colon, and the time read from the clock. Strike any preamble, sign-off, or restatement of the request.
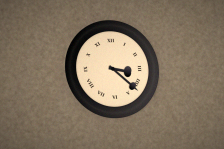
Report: 3:22
